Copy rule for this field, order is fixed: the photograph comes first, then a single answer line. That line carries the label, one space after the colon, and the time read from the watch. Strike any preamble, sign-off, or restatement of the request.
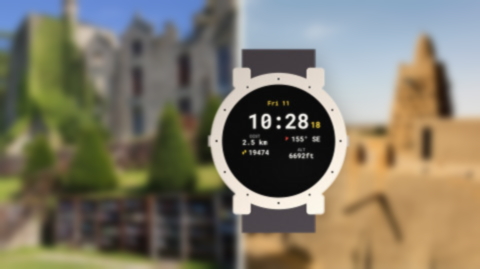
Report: 10:28
